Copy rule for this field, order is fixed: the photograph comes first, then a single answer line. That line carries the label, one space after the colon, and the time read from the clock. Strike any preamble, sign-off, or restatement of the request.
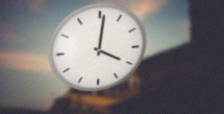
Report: 4:01
